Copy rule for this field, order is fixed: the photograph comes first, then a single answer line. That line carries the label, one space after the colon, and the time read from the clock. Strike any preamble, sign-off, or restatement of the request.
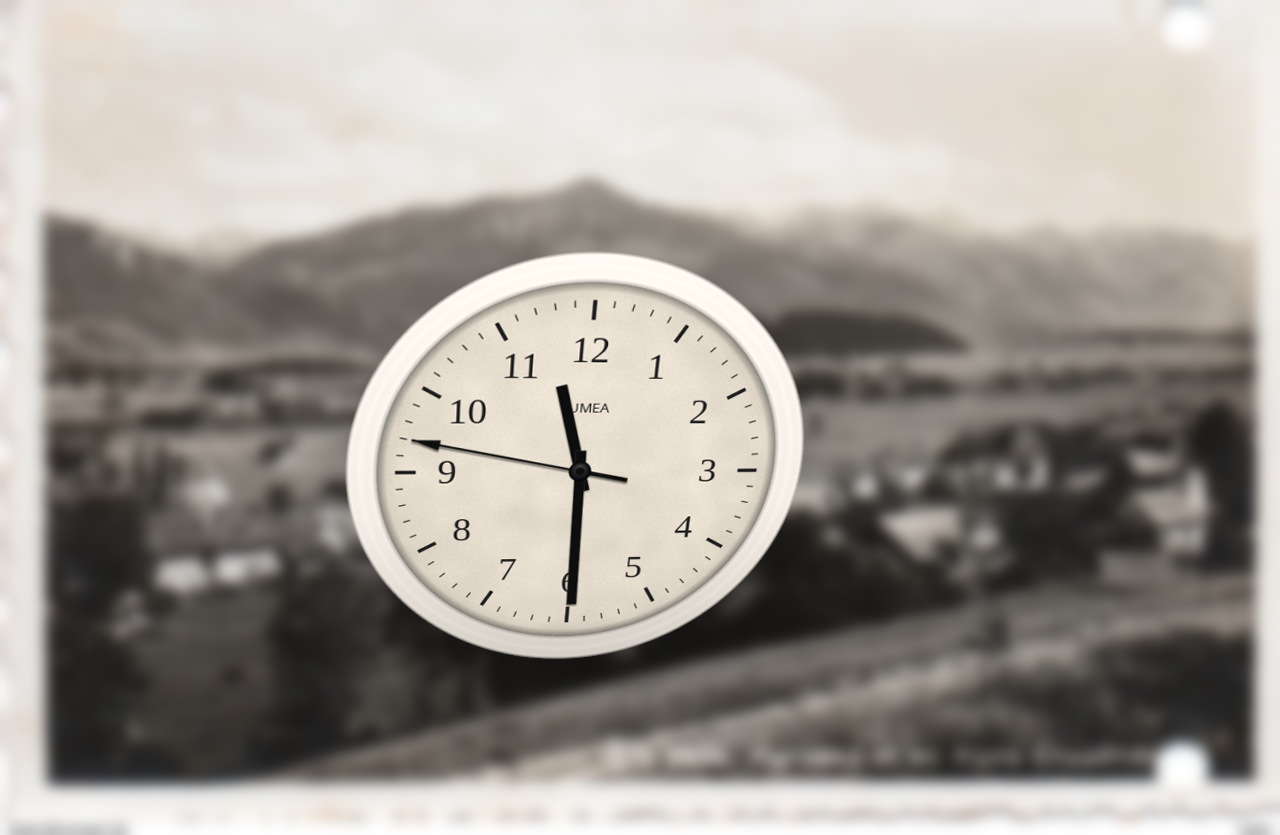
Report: 11:29:47
